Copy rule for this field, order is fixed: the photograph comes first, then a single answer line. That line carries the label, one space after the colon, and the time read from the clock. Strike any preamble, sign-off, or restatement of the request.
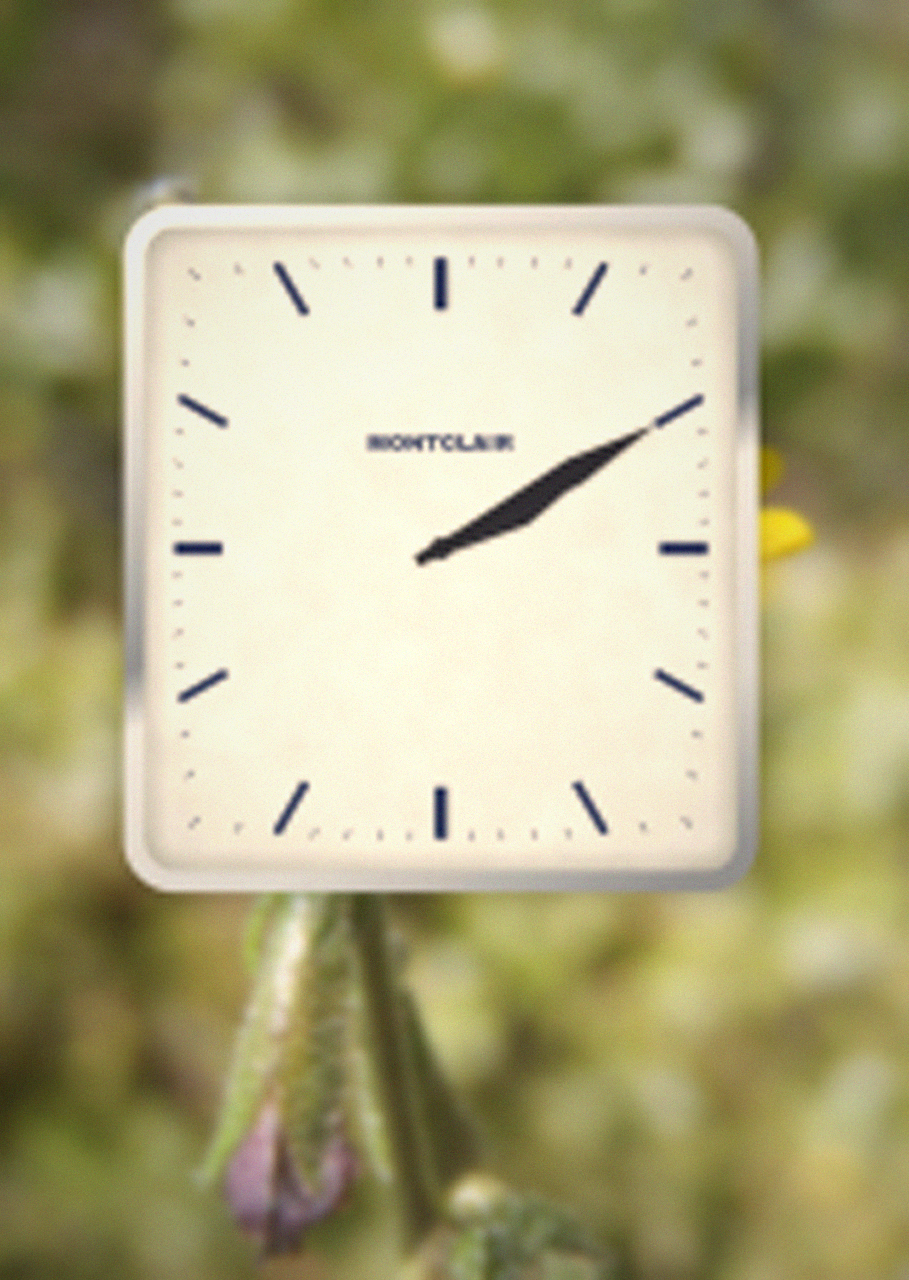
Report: 2:10
